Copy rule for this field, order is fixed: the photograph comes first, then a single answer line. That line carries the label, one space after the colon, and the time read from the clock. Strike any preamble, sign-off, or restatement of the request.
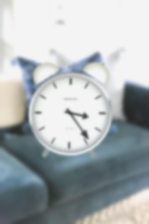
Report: 3:24
